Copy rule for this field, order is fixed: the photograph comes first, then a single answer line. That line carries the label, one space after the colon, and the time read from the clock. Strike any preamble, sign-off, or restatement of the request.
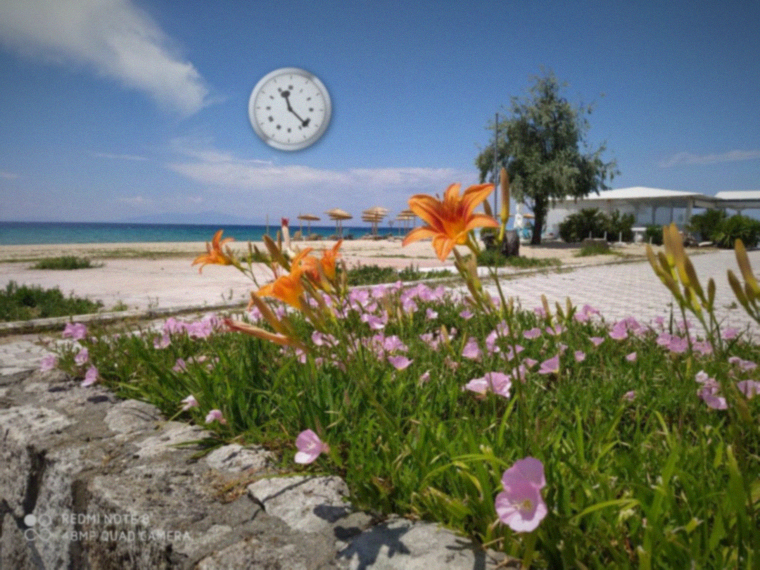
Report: 11:22
